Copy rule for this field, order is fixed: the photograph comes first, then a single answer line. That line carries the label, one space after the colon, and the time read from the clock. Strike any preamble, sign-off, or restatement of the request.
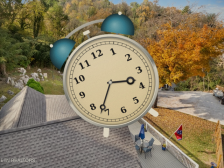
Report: 3:37
